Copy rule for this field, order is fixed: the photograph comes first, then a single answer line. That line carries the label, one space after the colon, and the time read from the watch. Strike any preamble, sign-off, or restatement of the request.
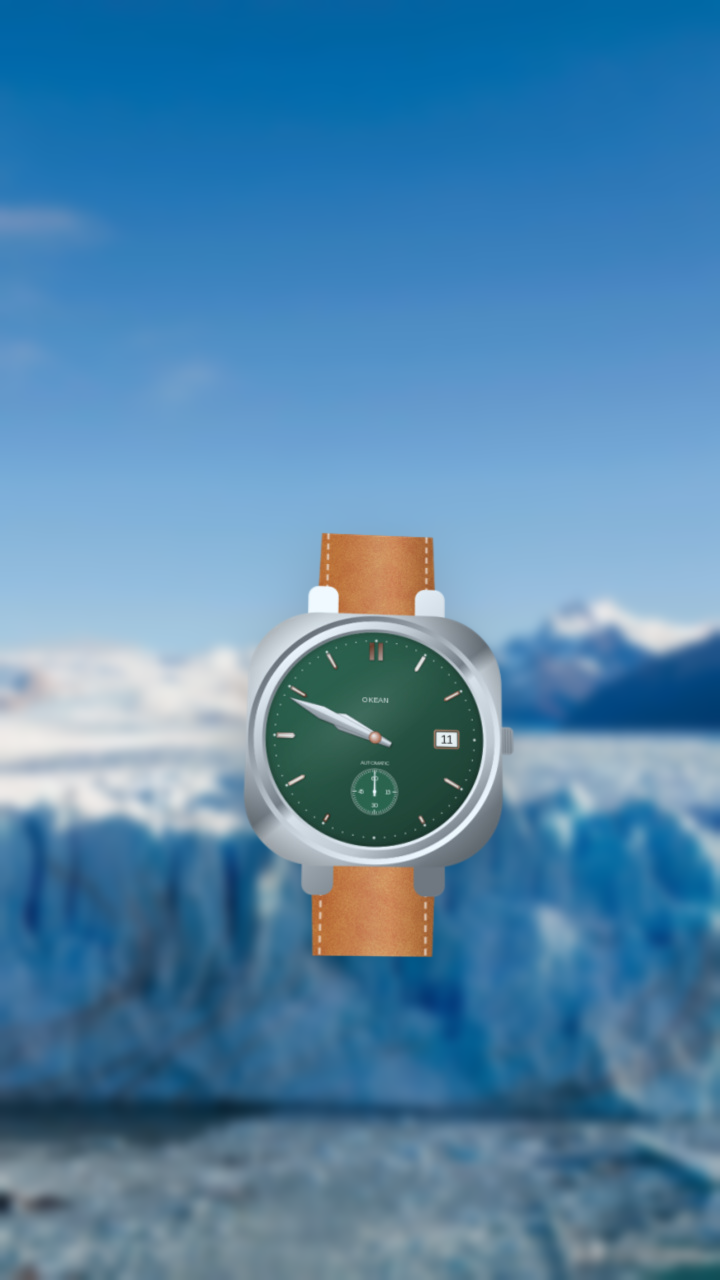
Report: 9:49
